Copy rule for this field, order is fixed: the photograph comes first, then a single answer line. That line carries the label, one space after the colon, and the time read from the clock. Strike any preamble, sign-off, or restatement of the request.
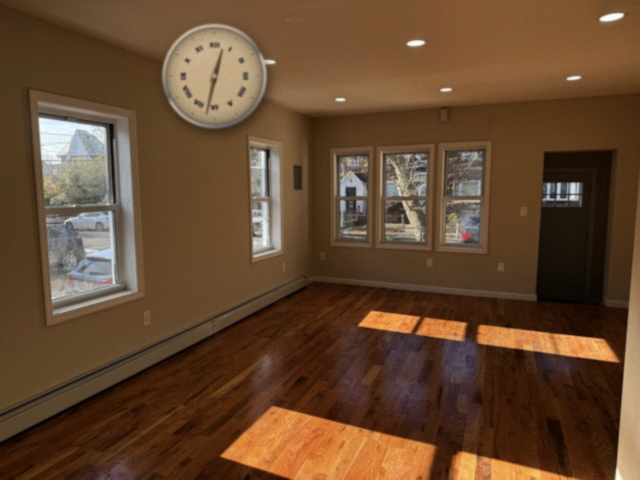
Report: 12:32
